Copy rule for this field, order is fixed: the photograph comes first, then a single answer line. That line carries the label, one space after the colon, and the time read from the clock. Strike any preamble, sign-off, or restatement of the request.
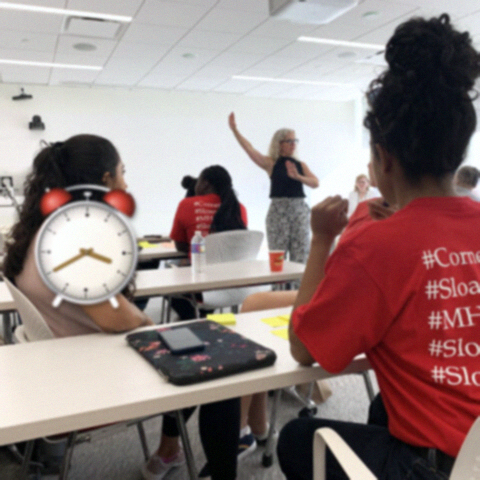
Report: 3:40
